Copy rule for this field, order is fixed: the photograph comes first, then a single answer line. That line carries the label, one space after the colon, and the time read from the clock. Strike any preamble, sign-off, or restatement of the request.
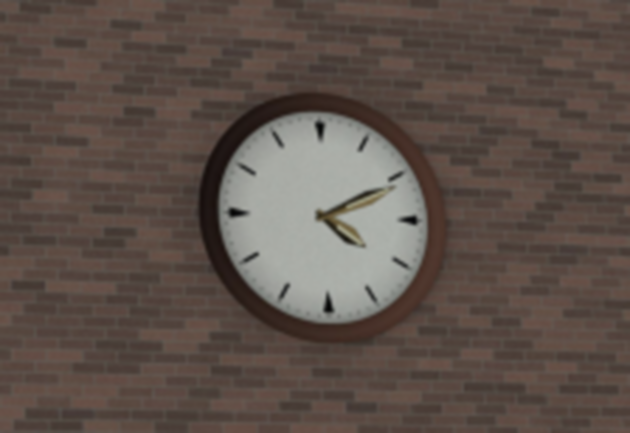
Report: 4:11
